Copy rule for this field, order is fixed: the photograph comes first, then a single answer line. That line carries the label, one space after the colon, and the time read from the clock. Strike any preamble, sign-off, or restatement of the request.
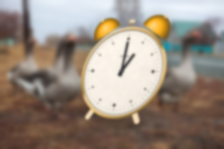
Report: 1:00
